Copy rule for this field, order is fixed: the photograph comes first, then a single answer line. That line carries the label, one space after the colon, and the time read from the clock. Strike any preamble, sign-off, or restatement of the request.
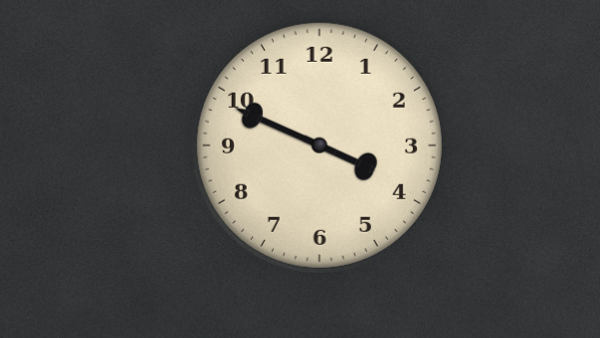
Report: 3:49
